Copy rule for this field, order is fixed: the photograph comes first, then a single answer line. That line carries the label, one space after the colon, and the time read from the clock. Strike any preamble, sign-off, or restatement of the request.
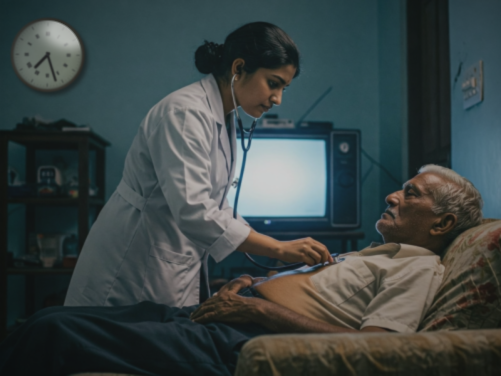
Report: 7:27
